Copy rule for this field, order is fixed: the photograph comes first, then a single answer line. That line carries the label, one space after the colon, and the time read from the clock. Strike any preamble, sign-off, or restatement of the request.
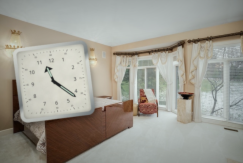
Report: 11:22
